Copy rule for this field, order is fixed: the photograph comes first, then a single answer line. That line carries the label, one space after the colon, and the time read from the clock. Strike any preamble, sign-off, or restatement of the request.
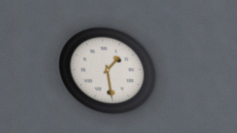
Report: 1:30
